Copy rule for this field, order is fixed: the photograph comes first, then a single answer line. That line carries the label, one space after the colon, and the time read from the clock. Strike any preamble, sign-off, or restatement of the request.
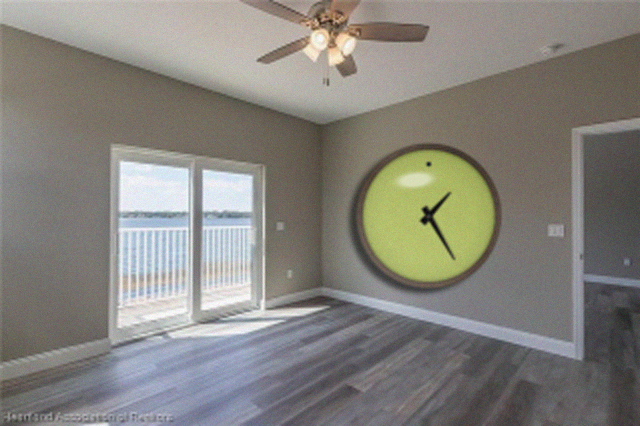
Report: 1:25
